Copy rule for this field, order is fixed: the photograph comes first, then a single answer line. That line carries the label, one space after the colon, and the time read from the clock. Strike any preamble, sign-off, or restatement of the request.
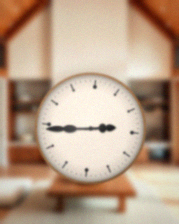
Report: 2:44
